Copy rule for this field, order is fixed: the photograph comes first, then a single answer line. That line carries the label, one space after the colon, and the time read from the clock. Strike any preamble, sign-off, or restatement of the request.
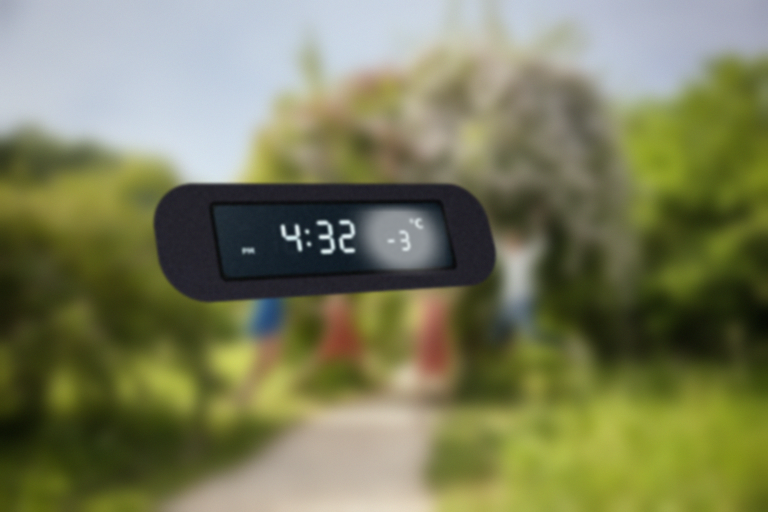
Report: 4:32
